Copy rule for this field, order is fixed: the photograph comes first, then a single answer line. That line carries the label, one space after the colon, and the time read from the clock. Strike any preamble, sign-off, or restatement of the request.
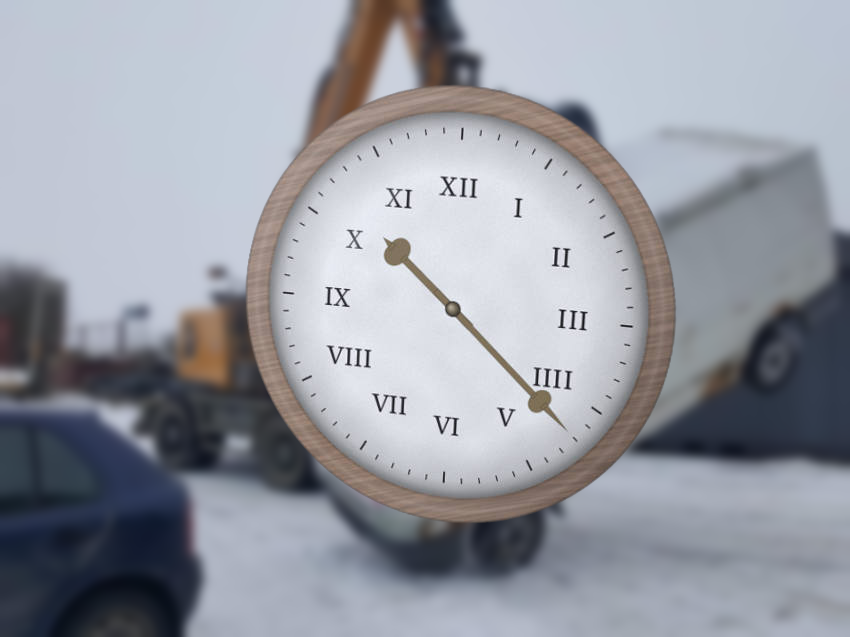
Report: 10:22
